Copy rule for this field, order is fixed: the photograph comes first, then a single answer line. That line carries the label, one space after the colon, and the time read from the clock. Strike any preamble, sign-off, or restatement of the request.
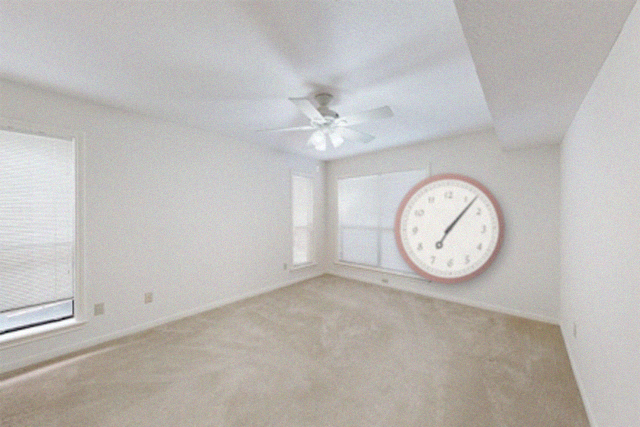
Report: 7:07
